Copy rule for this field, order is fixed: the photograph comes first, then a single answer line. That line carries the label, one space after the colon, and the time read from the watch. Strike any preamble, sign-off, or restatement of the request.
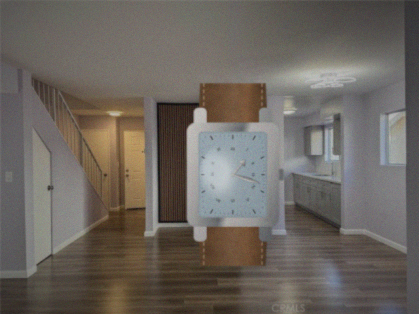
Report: 1:18
